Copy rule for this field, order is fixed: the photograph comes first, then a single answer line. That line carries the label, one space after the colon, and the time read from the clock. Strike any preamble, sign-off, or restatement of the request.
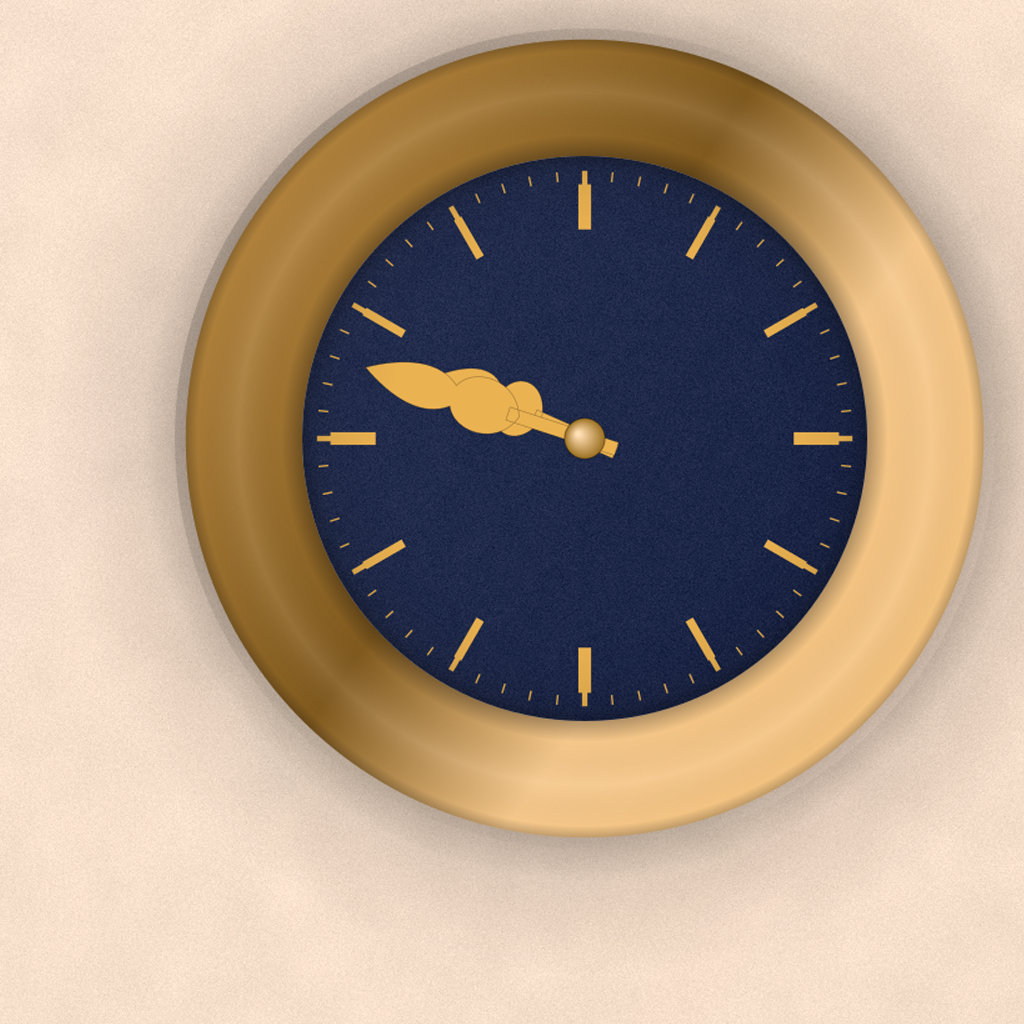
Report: 9:48
